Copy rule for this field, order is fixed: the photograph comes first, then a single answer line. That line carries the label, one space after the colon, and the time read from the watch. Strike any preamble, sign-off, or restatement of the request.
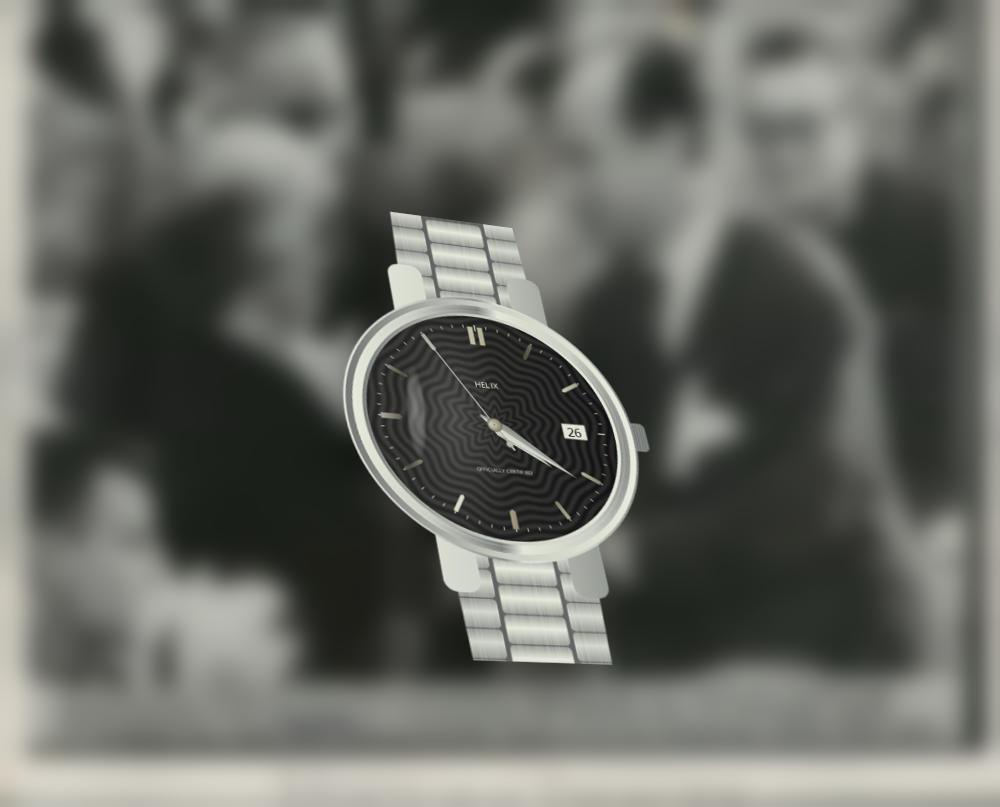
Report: 4:20:55
